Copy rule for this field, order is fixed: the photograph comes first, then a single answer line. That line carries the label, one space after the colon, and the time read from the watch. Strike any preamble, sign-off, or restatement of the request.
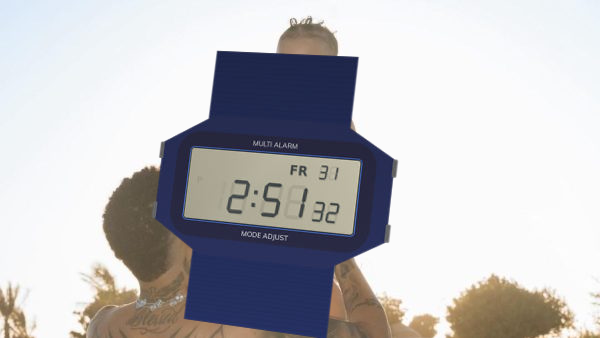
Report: 2:51:32
